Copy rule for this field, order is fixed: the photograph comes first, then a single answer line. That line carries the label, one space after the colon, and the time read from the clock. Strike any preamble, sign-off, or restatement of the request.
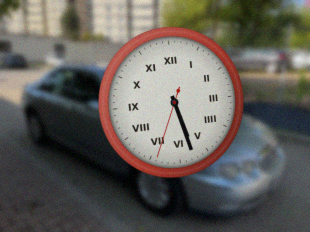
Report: 5:27:34
